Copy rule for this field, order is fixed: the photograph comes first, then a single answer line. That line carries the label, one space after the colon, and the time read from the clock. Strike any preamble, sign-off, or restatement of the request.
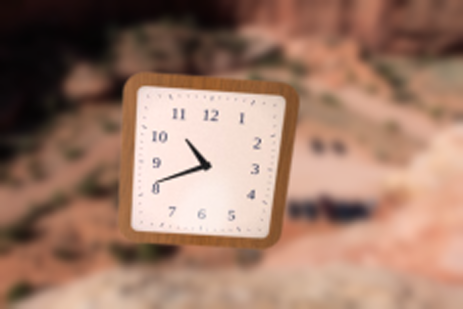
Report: 10:41
